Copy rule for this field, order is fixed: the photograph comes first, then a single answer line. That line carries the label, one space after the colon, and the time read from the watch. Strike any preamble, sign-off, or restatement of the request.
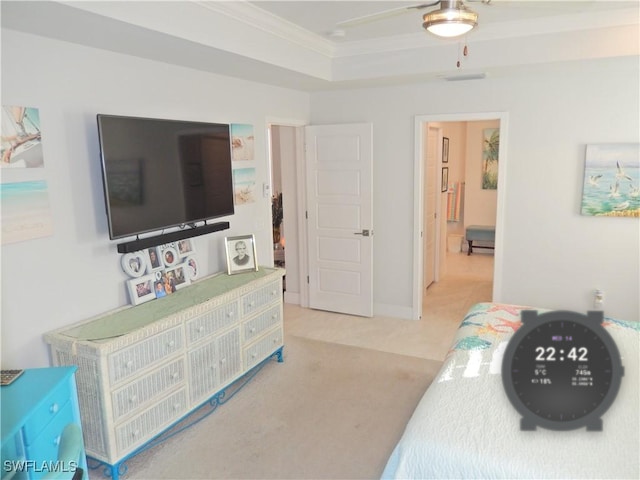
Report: 22:42
